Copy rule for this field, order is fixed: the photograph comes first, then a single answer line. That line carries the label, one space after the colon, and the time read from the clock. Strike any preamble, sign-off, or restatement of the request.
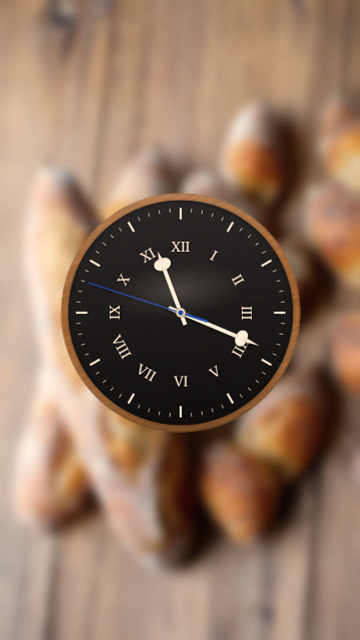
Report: 11:18:48
